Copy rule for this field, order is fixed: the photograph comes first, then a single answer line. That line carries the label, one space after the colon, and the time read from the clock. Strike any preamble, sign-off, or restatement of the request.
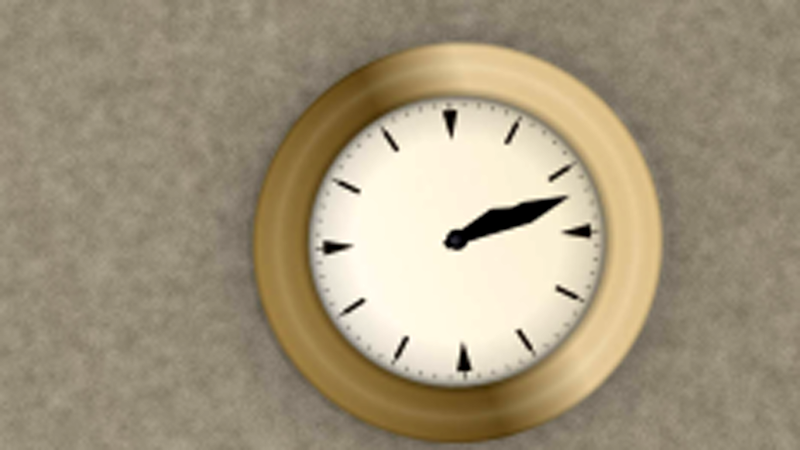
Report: 2:12
